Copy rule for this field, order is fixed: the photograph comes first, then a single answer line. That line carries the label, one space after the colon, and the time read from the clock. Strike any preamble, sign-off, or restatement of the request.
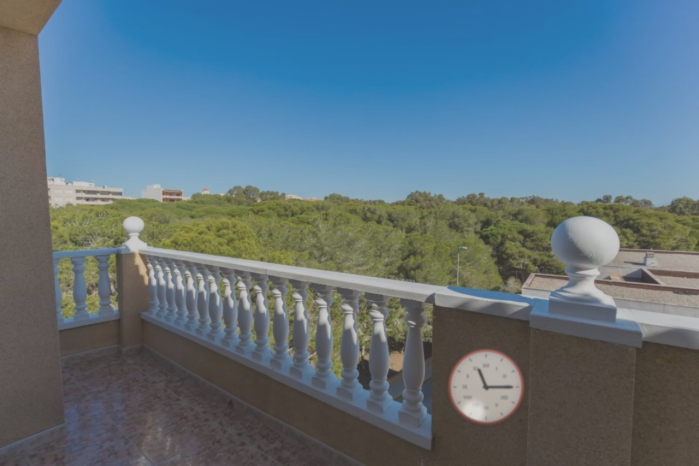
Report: 11:15
